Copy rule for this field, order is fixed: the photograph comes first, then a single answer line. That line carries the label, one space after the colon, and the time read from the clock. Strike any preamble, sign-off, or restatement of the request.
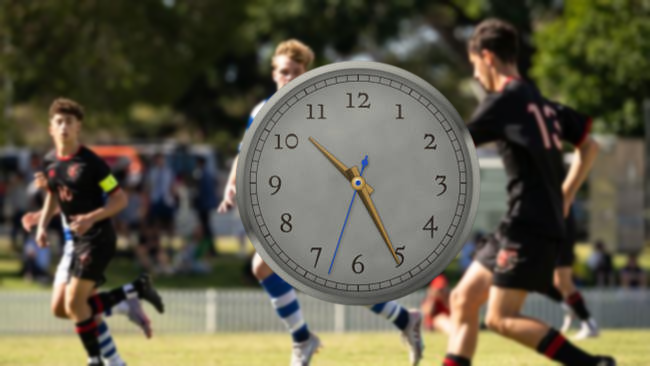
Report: 10:25:33
